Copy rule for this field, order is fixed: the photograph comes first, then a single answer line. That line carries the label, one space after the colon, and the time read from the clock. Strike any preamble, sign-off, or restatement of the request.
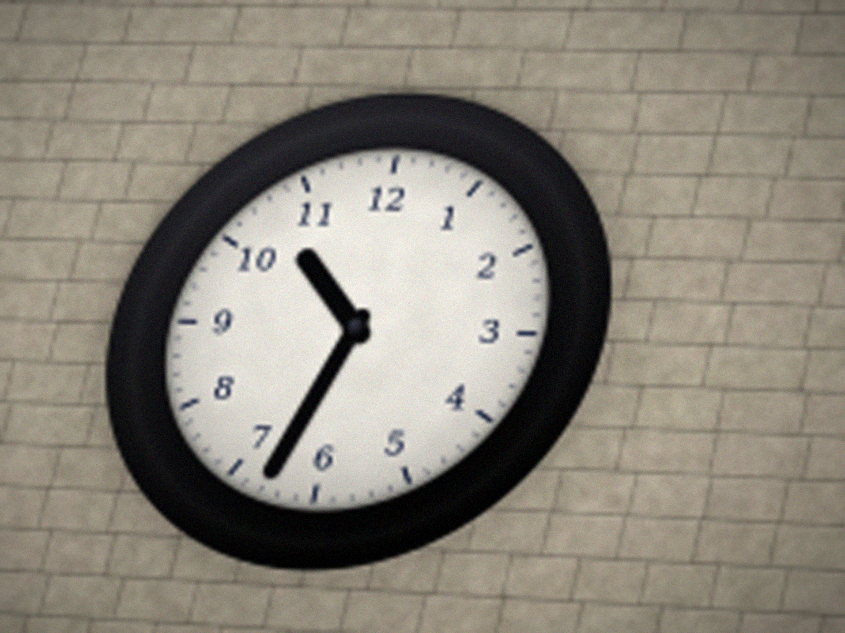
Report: 10:33
